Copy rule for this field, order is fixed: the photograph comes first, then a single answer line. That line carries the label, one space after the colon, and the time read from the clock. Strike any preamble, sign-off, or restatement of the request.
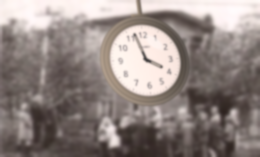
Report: 3:57
